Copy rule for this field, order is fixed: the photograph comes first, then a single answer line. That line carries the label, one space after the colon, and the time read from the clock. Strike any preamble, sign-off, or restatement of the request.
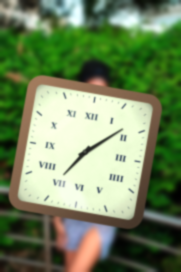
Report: 7:08
